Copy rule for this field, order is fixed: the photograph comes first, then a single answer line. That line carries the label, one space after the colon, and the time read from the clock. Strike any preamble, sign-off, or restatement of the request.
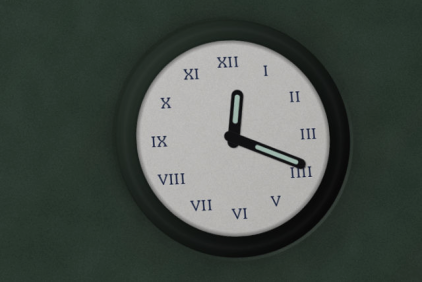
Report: 12:19
